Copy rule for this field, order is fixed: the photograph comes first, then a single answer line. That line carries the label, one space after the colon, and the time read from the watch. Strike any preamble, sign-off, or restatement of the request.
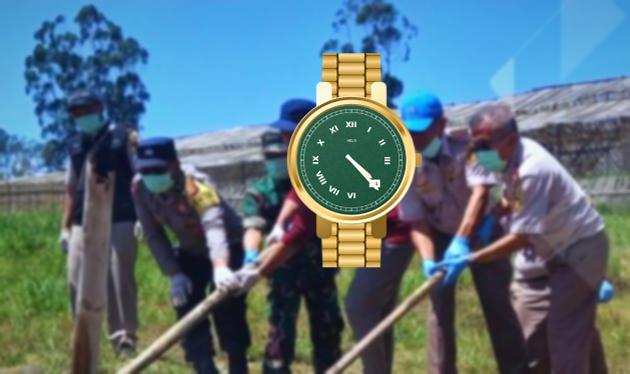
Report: 4:23
